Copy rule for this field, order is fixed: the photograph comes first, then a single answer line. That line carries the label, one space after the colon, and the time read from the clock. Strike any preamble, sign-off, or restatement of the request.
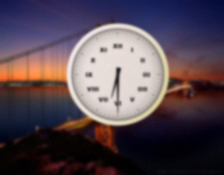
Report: 6:30
